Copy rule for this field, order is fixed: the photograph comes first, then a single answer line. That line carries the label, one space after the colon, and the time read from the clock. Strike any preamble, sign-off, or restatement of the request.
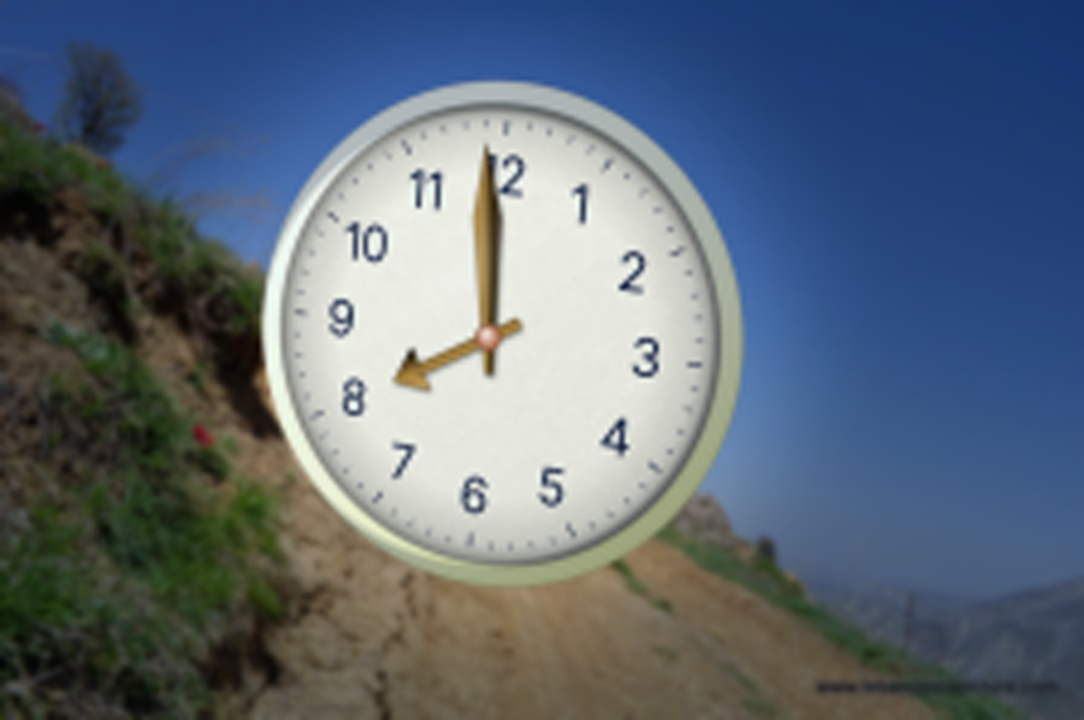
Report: 7:59
